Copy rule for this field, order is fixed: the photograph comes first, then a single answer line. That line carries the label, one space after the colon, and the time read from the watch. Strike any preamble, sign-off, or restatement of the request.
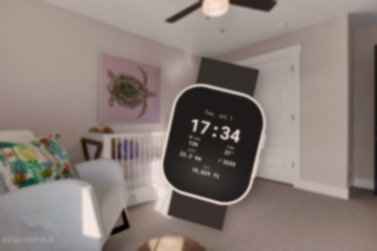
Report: 17:34
